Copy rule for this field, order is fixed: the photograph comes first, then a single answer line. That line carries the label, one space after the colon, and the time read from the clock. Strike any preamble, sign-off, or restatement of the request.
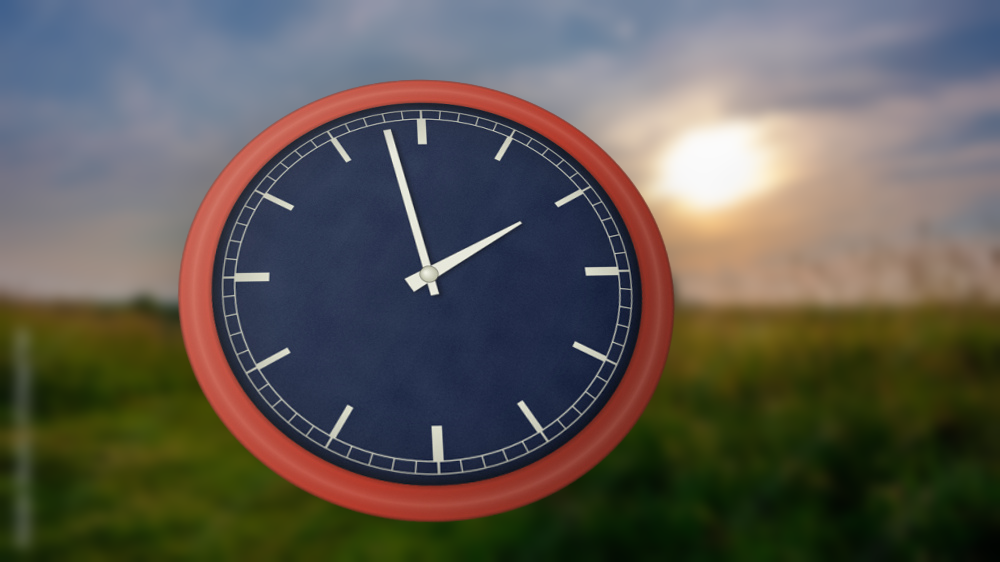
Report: 1:58
